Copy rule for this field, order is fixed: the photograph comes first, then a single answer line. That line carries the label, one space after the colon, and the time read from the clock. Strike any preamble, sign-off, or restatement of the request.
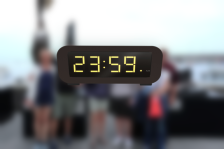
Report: 23:59
